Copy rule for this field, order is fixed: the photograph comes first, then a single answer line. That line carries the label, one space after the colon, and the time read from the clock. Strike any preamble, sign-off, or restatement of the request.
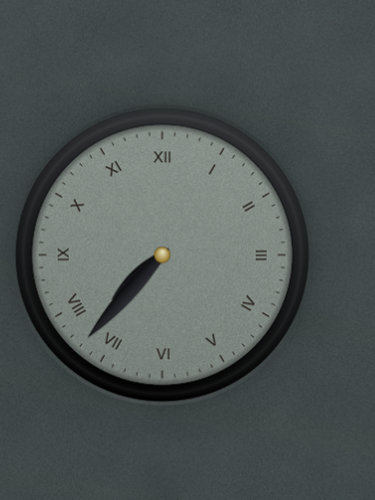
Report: 7:37
